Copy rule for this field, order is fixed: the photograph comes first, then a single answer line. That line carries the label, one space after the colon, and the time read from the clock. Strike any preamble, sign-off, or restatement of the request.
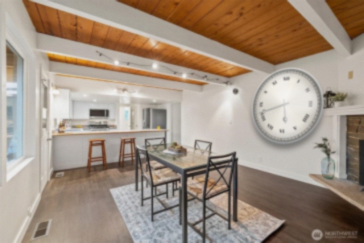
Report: 5:42
